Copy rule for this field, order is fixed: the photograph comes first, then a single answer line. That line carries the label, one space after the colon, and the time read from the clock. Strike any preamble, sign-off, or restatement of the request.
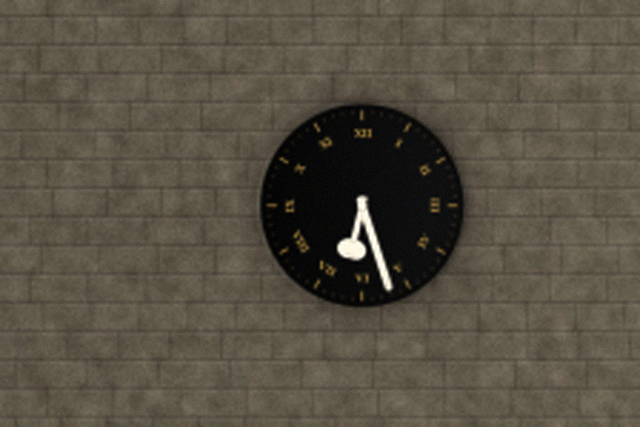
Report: 6:27
